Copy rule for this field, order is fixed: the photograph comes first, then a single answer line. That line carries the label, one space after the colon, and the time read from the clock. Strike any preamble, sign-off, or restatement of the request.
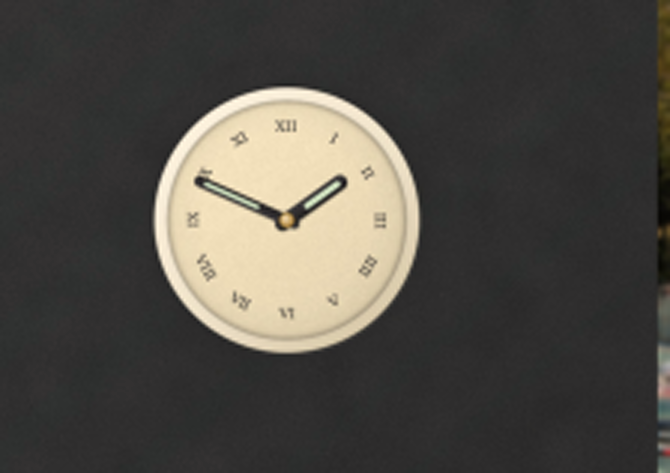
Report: 1:49
